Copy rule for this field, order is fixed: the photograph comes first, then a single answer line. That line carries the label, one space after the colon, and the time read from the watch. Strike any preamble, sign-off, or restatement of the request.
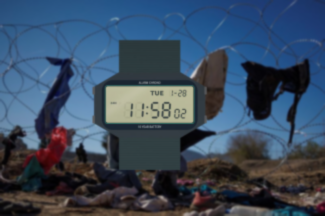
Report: 11:58:02
